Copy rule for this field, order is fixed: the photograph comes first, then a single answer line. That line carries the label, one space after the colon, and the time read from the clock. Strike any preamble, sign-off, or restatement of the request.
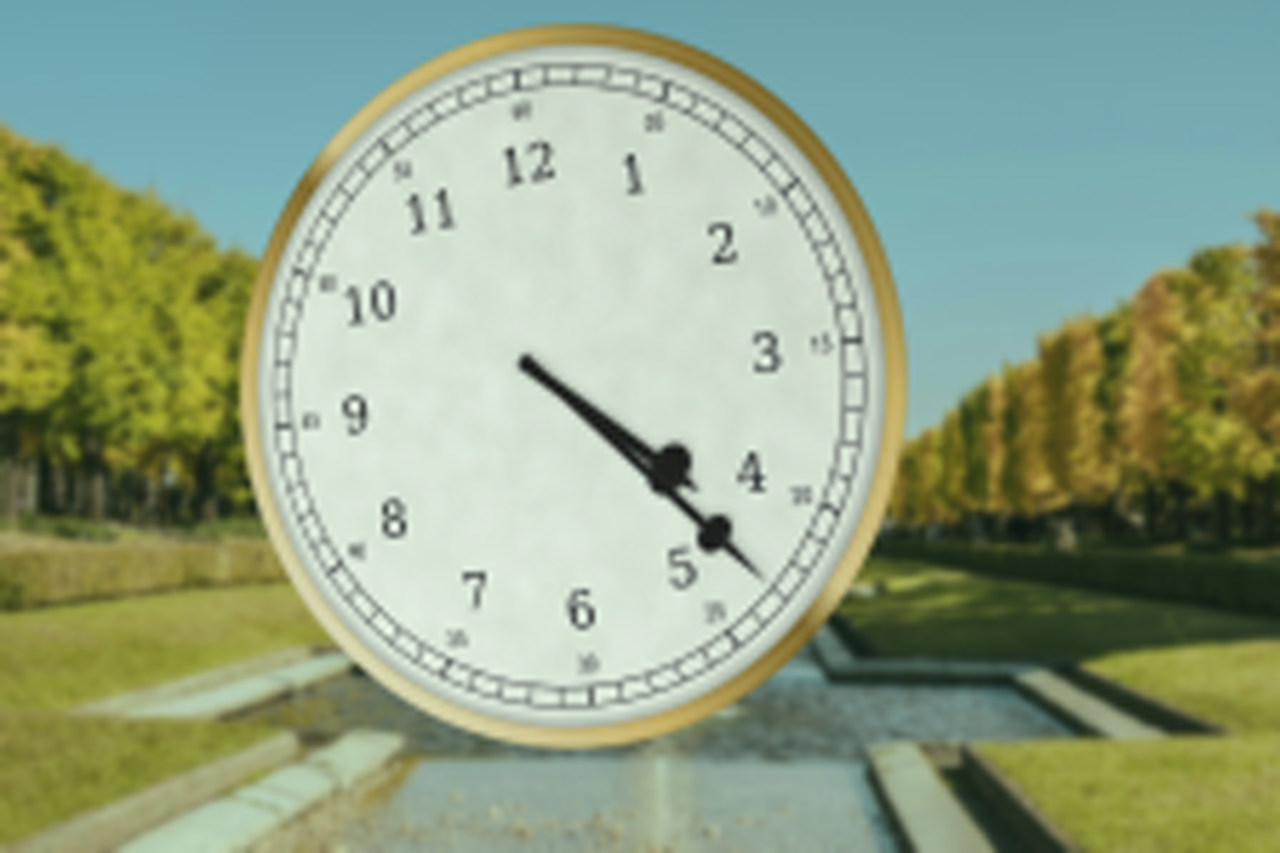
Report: 4:23
